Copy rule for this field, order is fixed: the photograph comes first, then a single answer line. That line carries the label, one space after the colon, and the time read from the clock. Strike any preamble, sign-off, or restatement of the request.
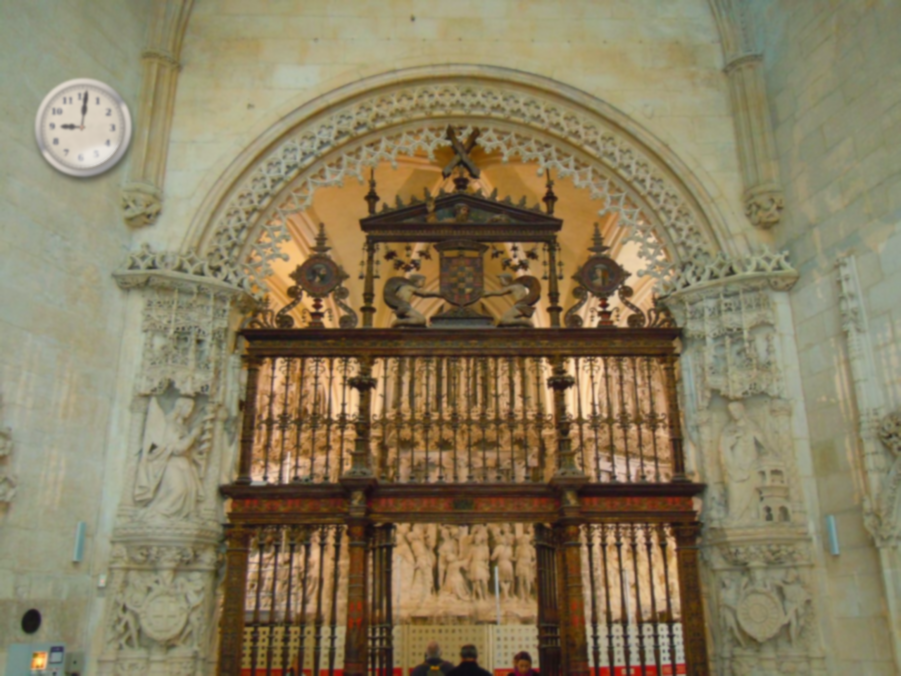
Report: 9:01
